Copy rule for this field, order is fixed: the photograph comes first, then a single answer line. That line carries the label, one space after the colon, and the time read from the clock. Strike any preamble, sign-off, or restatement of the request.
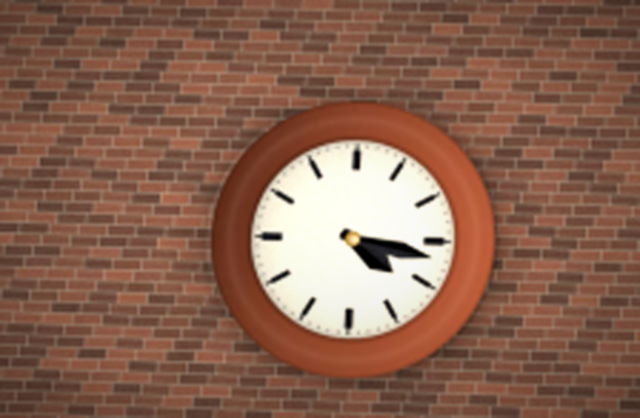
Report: 4:17
